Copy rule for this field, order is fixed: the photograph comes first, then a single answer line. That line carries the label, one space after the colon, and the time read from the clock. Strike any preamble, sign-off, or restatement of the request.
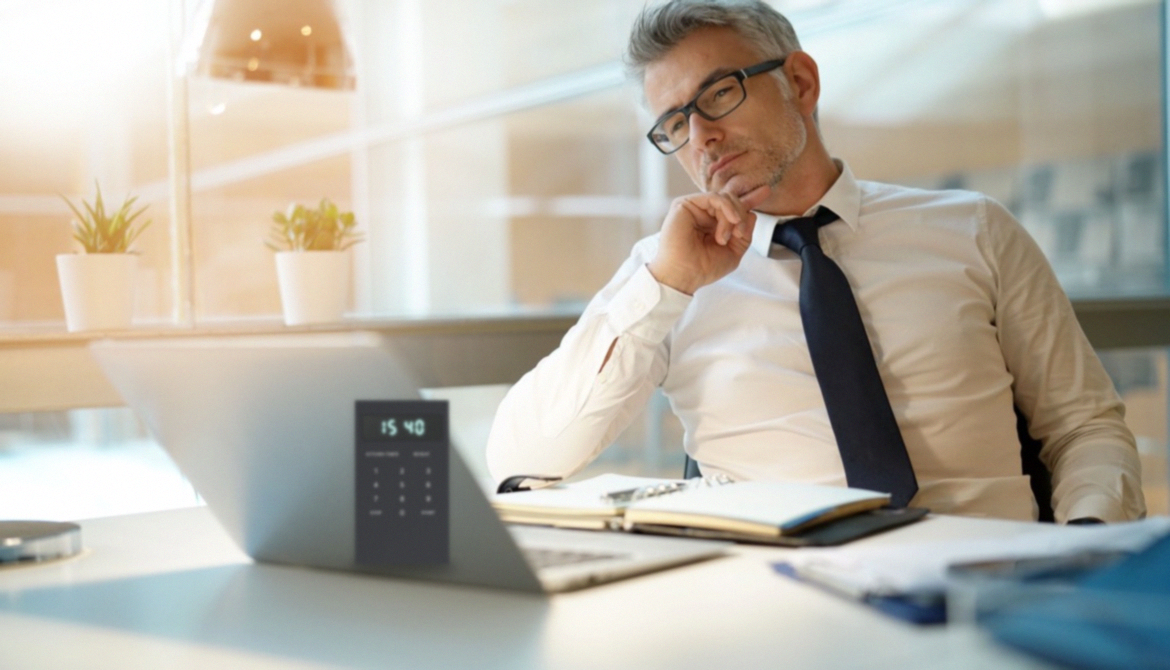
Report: 15:40
